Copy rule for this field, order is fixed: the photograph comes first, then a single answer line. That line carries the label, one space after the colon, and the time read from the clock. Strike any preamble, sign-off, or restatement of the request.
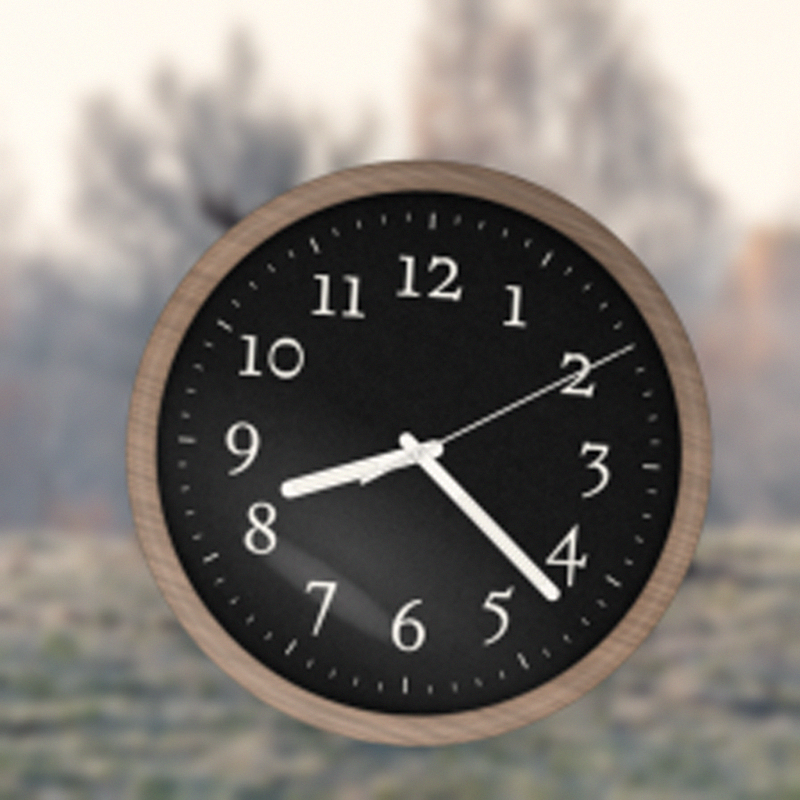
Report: 8:22:10
